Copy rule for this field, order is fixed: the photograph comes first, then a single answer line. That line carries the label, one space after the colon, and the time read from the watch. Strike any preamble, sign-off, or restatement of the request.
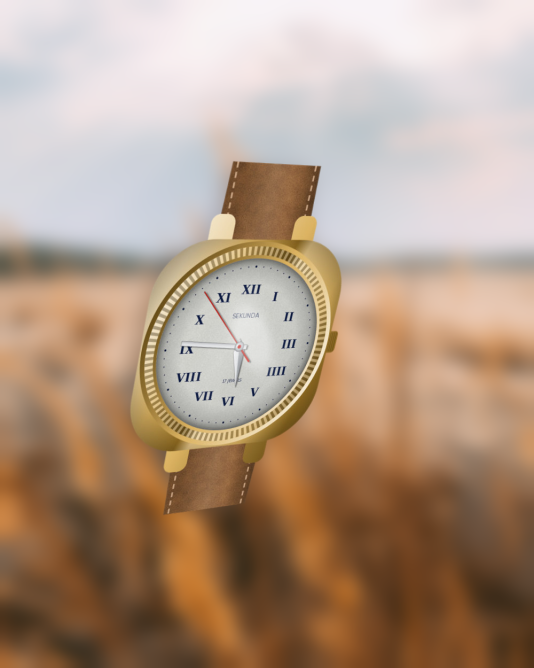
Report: 5:45:53
